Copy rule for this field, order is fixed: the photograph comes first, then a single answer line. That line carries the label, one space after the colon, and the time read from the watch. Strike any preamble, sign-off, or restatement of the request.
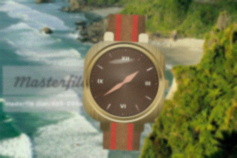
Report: 1:39
